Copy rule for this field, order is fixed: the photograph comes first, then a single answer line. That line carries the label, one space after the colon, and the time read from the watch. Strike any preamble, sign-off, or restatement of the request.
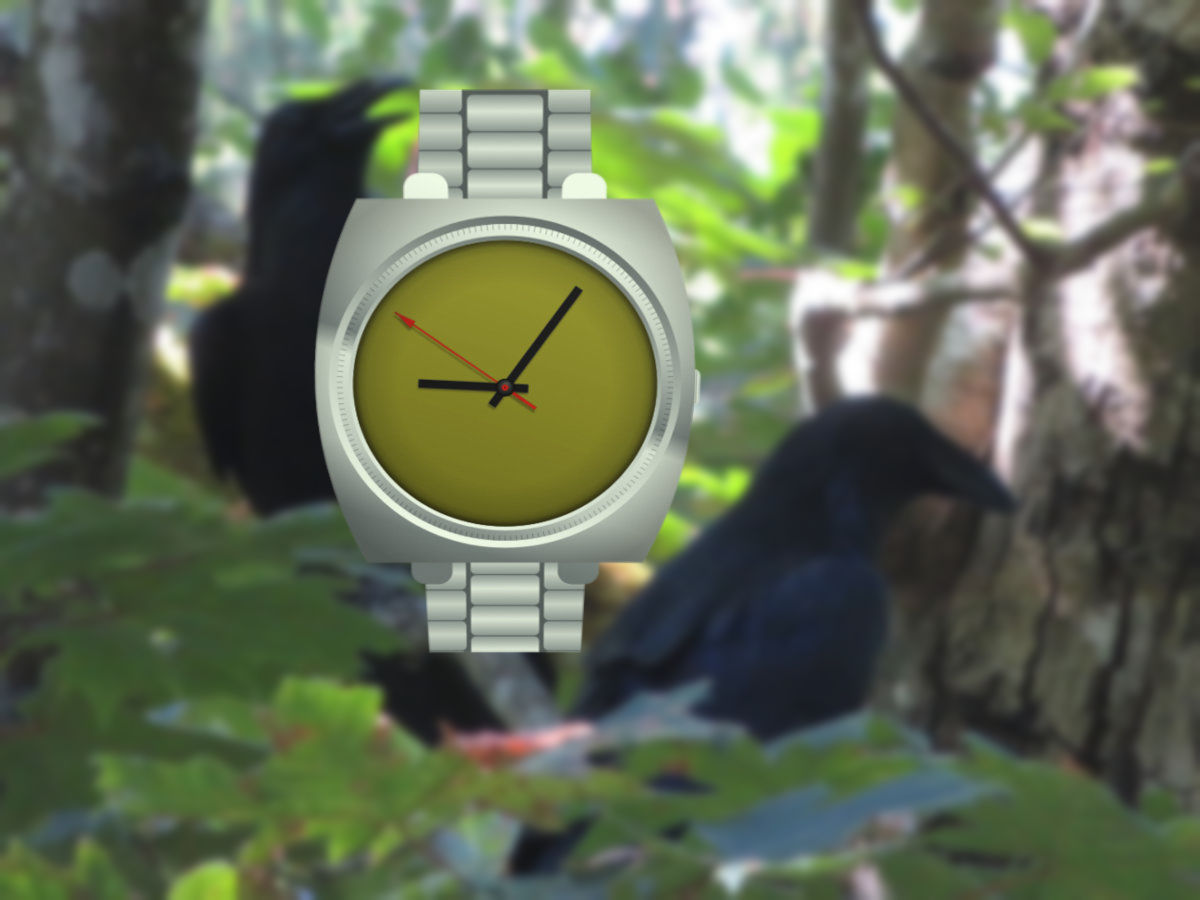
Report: 9:05:51
